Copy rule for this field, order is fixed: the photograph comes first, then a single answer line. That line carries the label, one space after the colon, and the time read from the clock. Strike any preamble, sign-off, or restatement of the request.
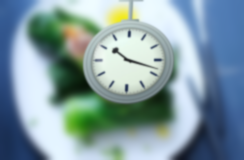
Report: 10:18
